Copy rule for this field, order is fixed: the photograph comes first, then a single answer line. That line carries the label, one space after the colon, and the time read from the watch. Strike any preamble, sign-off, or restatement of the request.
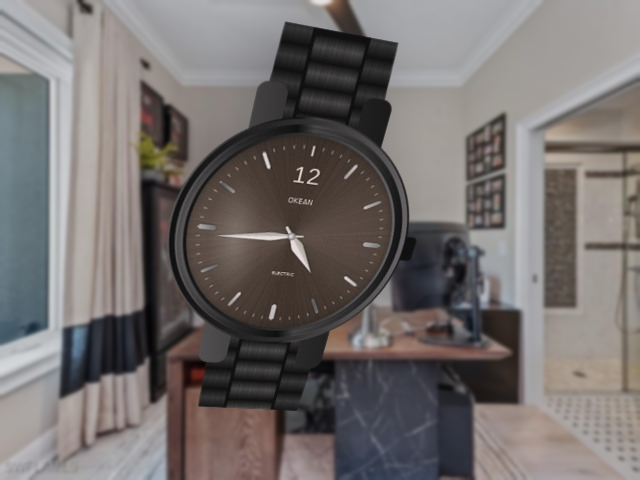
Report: 4:44
